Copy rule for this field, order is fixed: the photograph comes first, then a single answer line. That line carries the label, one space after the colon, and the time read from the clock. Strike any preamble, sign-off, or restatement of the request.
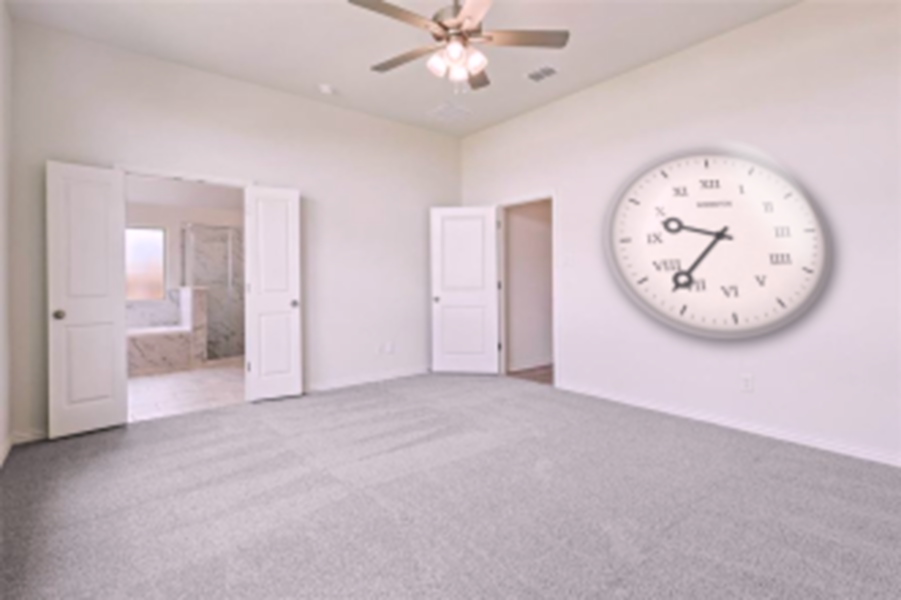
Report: 9:37
